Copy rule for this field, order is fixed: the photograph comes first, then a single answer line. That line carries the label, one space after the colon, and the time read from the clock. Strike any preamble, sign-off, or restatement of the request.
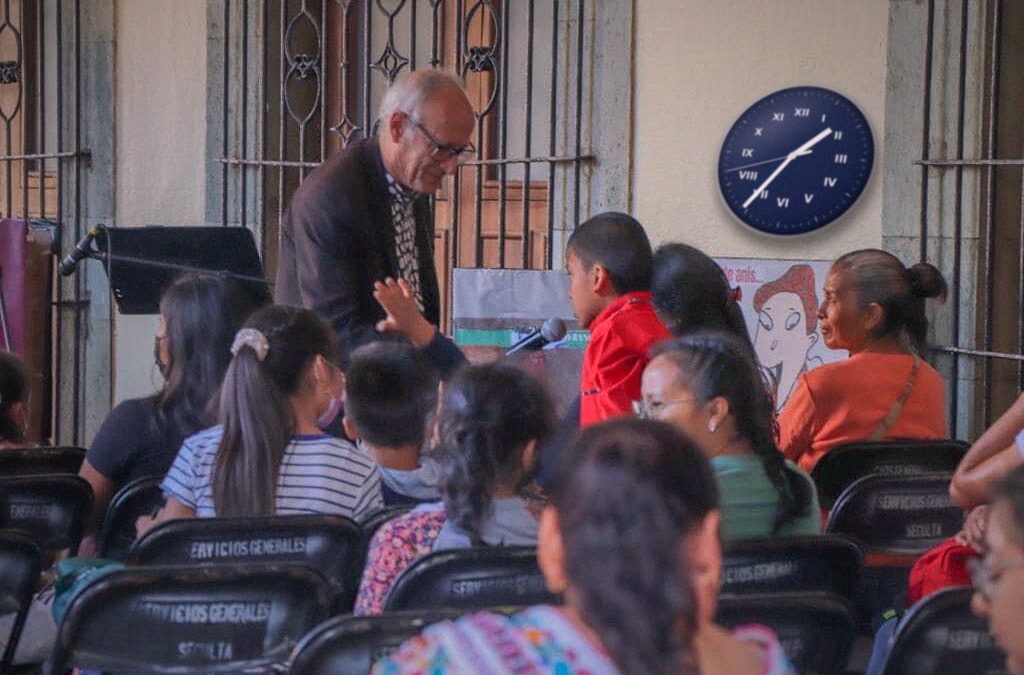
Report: 1:35:42
